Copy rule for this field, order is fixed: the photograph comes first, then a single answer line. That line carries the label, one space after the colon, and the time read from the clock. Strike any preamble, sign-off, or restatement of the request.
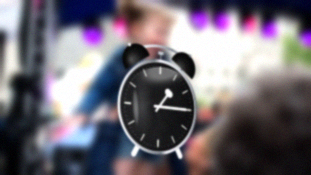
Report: 1:15
